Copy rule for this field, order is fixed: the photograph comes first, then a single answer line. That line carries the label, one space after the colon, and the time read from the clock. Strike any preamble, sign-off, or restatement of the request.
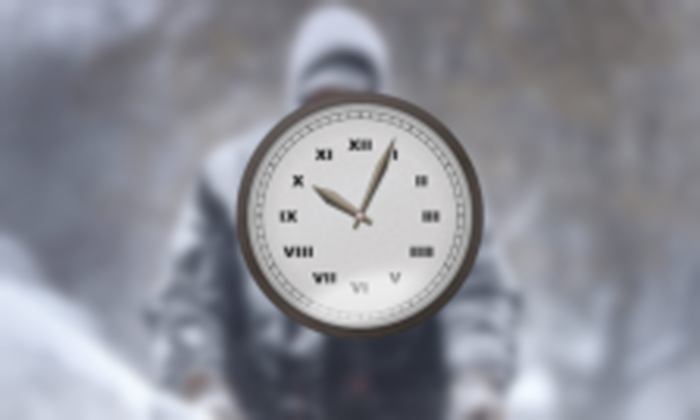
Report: 10:04
